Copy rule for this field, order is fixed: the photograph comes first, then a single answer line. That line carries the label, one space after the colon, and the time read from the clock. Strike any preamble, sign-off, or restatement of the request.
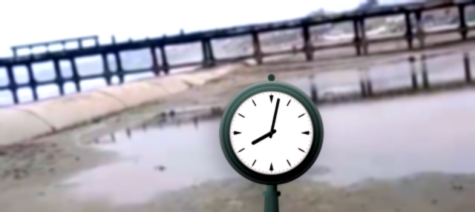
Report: 8:02
